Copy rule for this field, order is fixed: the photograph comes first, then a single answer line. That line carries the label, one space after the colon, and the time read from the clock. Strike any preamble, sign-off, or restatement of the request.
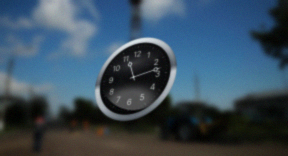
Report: 11:13
